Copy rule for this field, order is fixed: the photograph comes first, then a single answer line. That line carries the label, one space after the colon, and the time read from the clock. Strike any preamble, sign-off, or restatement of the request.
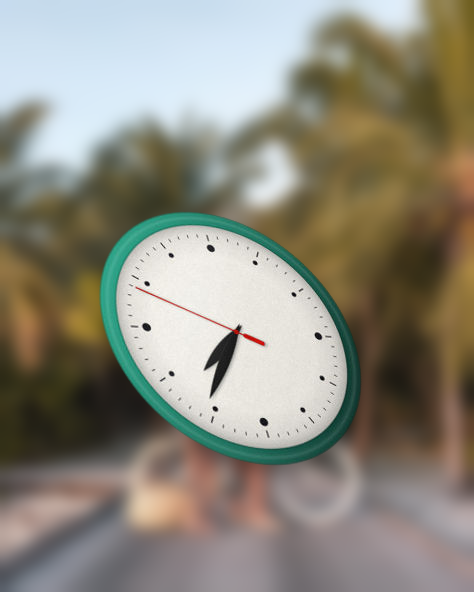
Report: 7:35:49
